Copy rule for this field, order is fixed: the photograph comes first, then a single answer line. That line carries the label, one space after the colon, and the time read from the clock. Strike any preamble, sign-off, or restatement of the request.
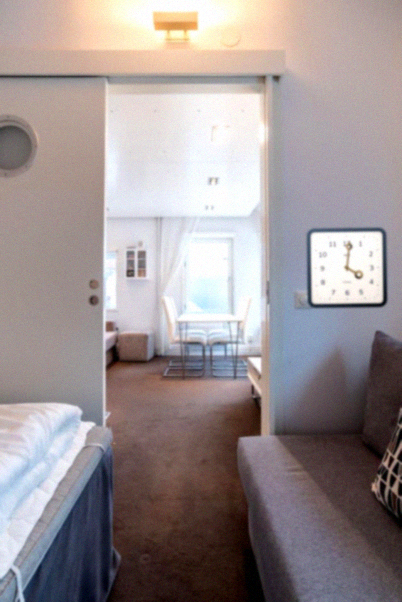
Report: 4:01
